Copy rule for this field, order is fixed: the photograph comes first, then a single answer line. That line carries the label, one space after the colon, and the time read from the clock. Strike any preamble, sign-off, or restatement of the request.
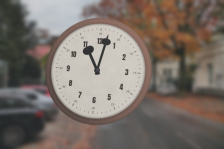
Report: 11:02
